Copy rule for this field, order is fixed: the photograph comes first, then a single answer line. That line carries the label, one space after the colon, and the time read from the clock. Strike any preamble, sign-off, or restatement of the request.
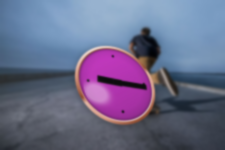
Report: 9:16
